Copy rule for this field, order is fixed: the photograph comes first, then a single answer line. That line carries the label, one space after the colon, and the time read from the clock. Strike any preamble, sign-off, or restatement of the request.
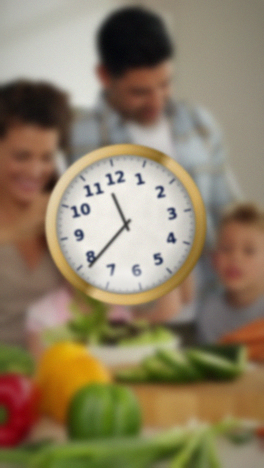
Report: 11:39
